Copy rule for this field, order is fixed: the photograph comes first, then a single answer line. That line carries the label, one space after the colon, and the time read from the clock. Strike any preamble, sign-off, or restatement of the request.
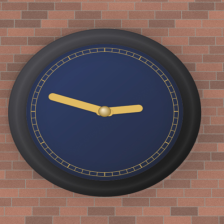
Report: 2:48
